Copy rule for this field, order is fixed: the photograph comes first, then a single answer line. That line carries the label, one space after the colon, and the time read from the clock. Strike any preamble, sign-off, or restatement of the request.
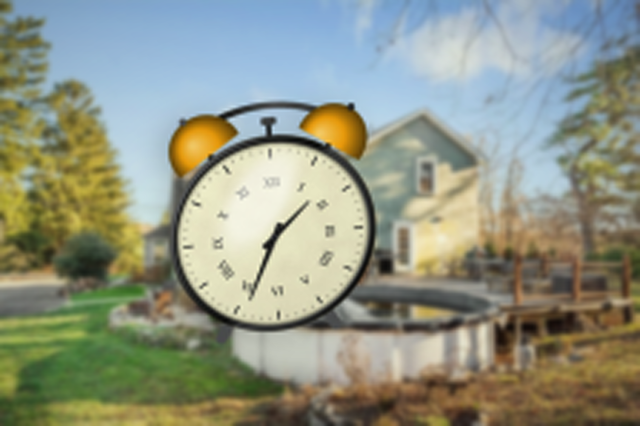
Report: 1:34
